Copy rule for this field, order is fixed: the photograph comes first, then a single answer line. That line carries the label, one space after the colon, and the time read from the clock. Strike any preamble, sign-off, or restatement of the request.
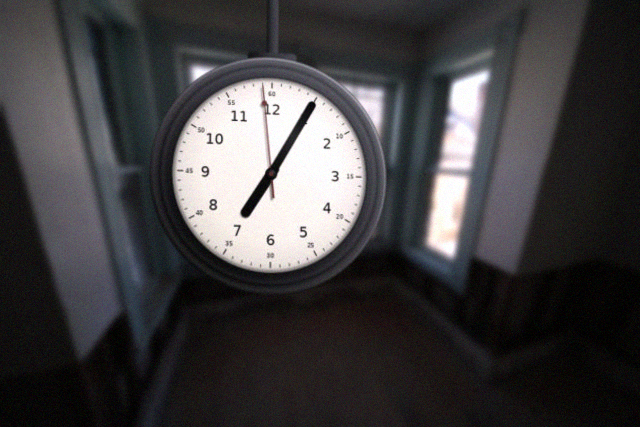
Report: 7:04:59
